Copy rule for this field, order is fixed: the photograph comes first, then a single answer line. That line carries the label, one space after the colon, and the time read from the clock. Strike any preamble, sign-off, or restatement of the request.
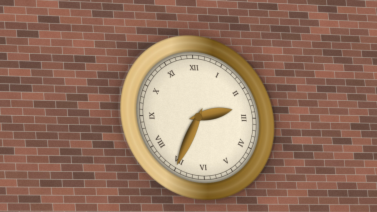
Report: 2:35
